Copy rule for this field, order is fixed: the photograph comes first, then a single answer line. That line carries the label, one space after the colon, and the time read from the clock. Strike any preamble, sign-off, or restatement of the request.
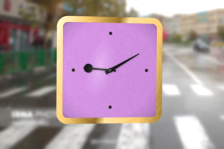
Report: 9:10
